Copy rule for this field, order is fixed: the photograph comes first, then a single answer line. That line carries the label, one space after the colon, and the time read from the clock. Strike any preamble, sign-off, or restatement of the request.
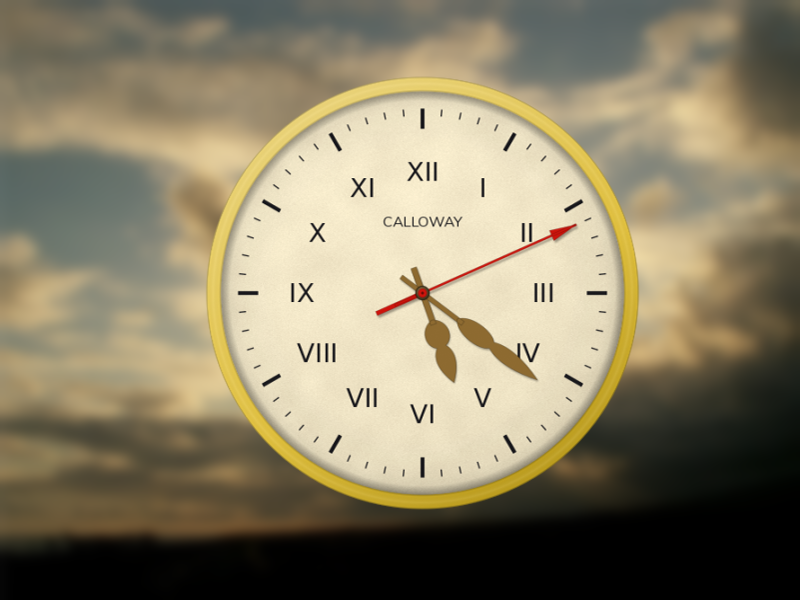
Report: 5:21:11
